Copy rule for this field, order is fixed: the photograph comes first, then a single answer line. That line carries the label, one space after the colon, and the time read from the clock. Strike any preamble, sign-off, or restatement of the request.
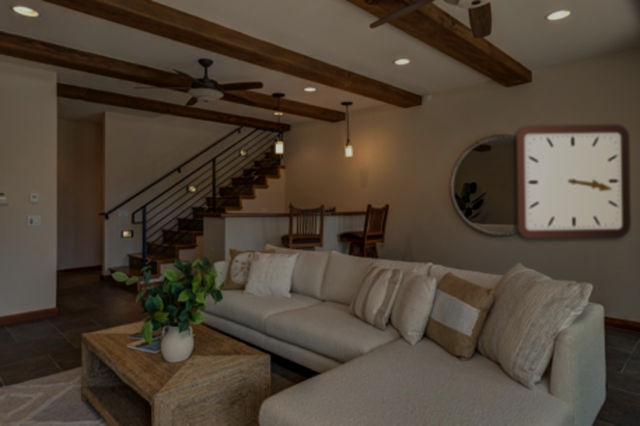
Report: 3:17
